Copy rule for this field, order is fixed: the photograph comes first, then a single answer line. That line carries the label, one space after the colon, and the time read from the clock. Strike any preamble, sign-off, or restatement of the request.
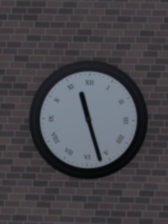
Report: 11:27
